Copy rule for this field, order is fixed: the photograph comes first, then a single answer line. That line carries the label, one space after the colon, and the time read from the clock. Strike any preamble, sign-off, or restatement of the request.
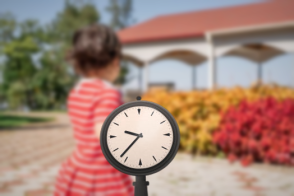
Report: 9:37
